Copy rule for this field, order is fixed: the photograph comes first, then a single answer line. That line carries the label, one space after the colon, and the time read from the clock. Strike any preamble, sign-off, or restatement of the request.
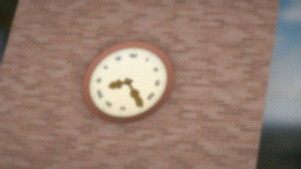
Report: 8:24
